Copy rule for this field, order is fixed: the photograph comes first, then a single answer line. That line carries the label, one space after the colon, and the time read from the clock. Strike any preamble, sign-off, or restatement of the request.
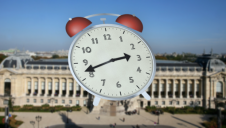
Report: 2:42
